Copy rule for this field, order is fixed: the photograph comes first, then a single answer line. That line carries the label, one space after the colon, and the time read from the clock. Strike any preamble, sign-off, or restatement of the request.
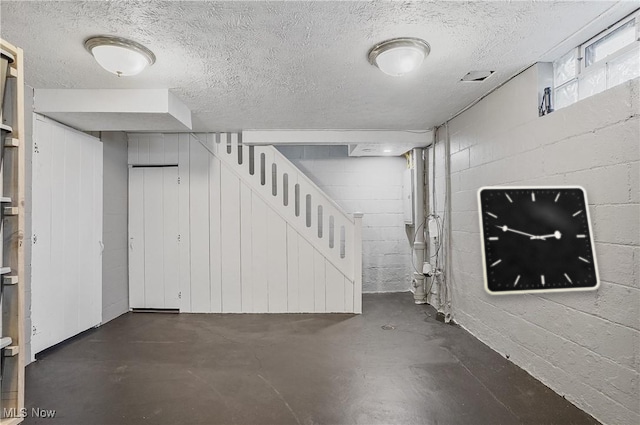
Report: 2:48
